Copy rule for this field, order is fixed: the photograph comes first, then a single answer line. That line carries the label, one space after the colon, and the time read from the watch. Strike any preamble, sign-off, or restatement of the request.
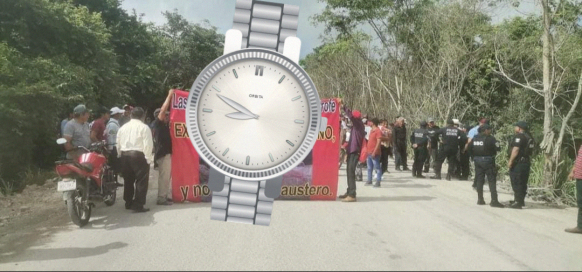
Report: 8:49
